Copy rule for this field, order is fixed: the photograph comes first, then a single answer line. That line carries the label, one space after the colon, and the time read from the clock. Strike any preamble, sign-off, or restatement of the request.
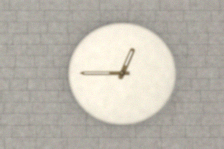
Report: 12:45
